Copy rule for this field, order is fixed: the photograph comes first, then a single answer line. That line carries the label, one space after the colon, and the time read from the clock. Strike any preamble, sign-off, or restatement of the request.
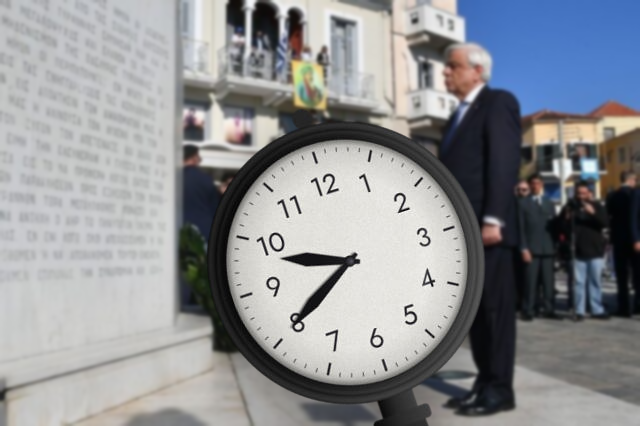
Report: 9:40
